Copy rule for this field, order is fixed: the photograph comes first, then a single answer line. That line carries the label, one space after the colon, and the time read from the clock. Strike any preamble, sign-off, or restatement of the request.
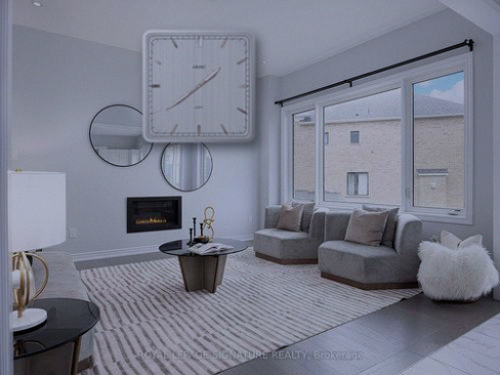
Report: 1:39
